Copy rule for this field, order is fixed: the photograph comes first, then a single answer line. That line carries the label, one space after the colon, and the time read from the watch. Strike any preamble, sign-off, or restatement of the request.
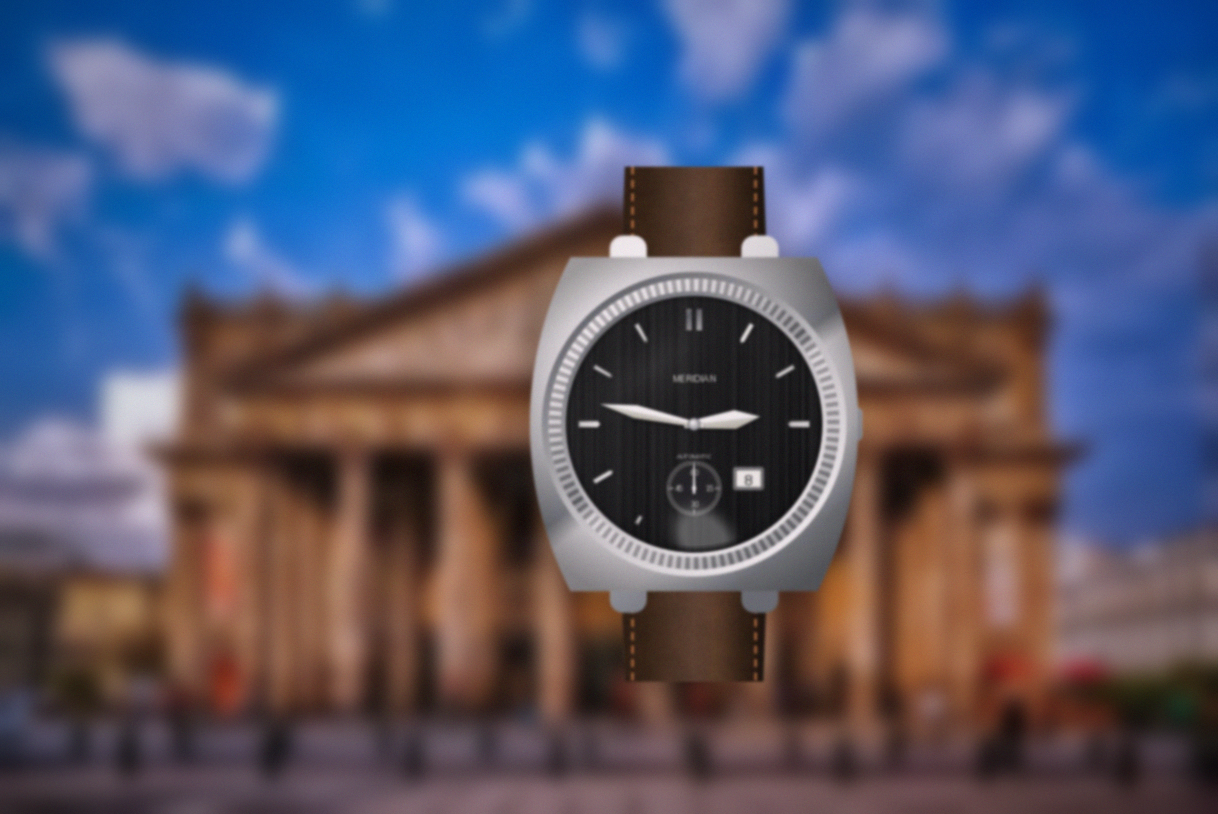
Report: 2:47
